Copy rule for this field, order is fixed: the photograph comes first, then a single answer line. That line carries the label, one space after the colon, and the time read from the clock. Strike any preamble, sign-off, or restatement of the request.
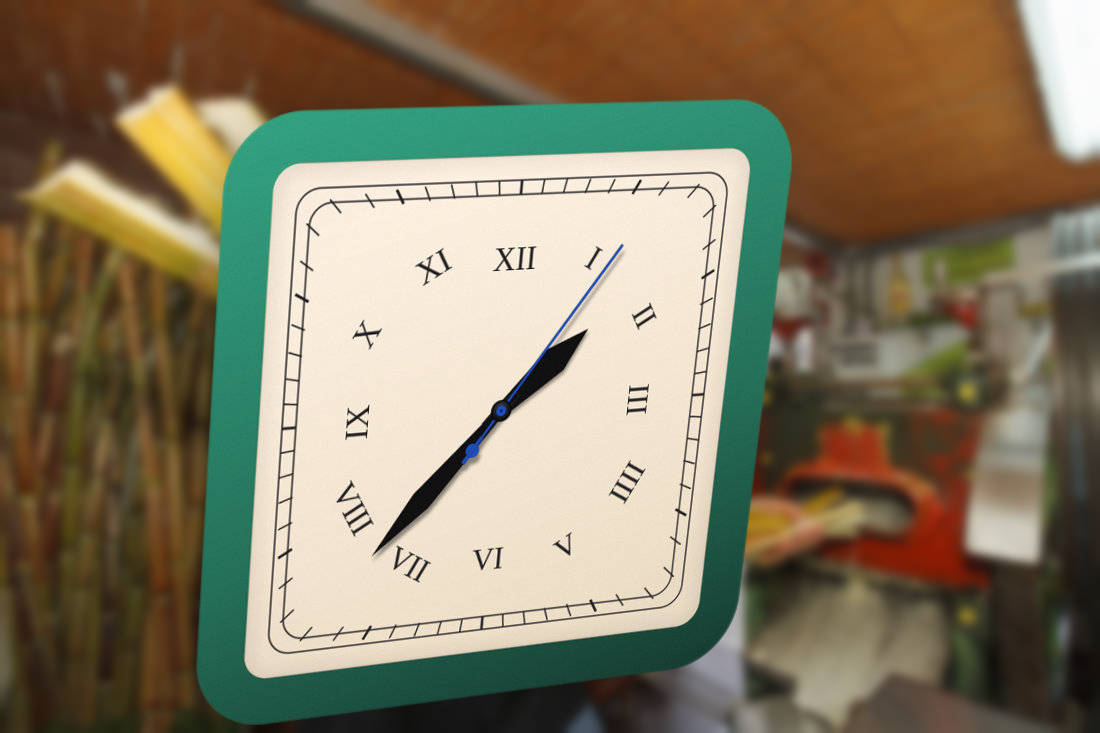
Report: 1:37:06
